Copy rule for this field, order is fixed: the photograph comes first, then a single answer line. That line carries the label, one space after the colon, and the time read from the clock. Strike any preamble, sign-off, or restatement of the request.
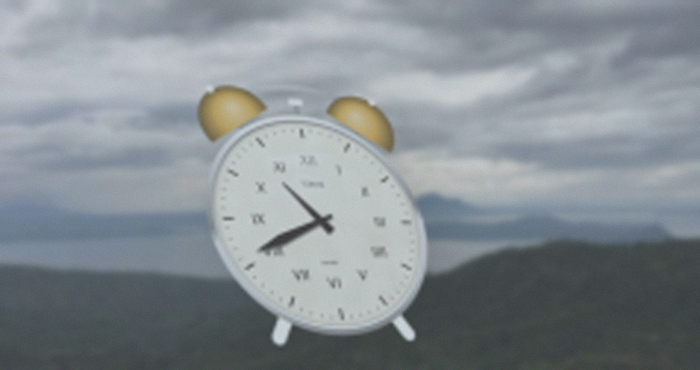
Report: 10:41
